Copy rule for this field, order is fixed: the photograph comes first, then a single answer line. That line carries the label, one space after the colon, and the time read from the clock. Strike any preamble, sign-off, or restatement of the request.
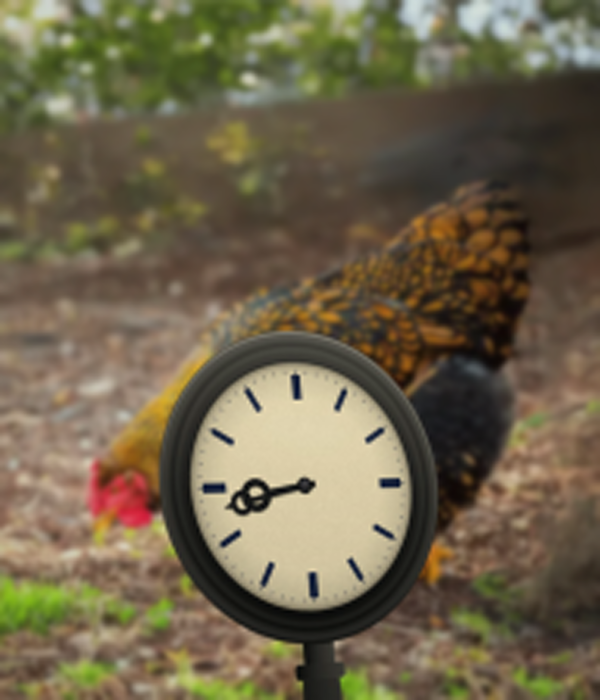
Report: 8:43
